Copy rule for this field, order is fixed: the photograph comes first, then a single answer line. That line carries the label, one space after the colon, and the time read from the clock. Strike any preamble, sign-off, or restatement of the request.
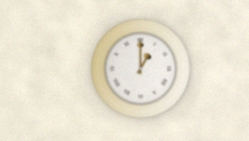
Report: 1:00
